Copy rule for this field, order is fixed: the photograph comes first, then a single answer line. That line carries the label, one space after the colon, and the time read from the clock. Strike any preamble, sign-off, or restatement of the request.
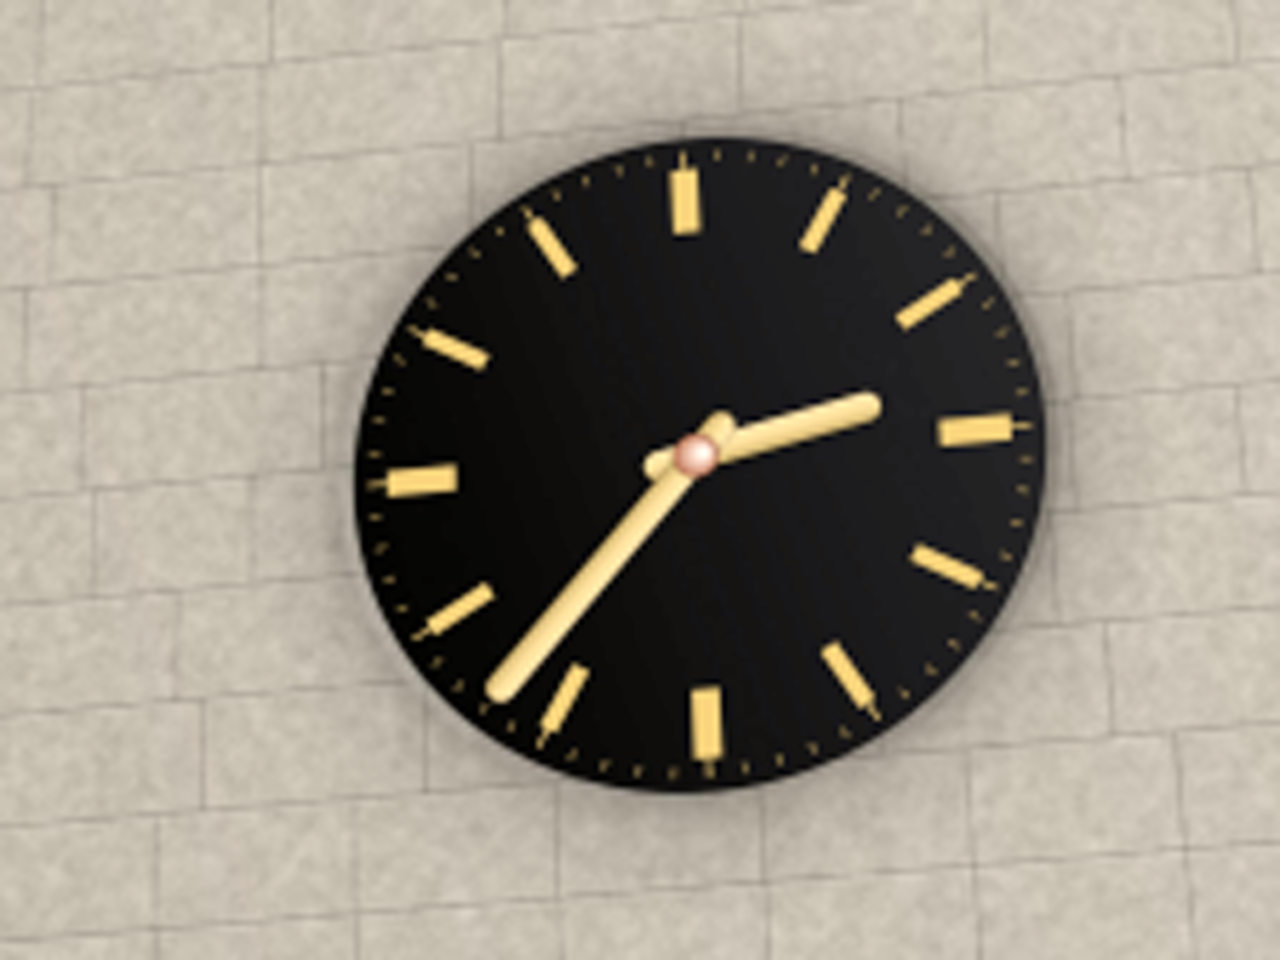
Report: 2:37
